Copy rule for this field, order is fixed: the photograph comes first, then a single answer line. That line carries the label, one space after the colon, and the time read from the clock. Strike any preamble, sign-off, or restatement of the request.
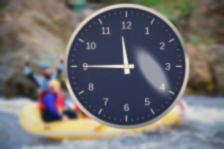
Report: 11:45
